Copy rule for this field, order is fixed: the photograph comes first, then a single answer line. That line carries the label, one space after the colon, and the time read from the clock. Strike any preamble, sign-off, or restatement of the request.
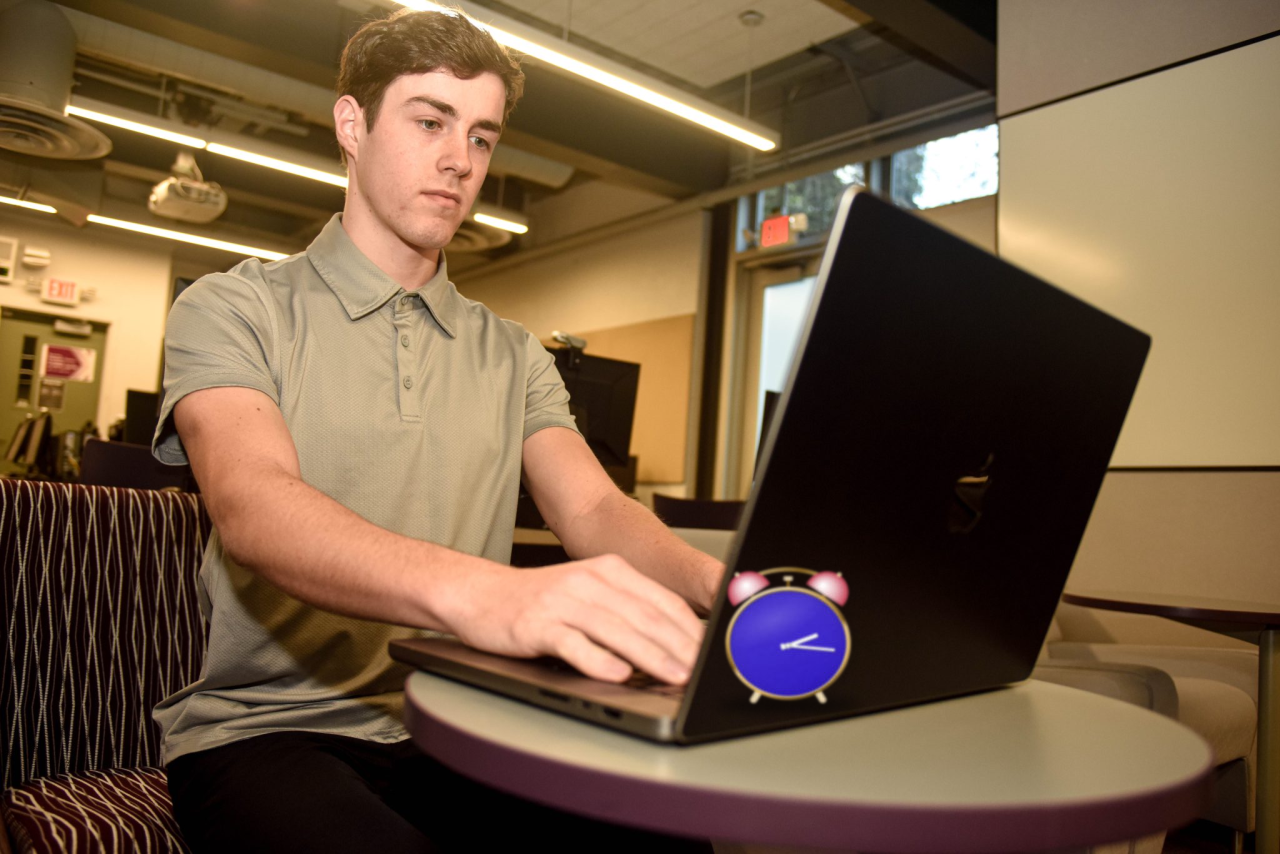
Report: 2:16
